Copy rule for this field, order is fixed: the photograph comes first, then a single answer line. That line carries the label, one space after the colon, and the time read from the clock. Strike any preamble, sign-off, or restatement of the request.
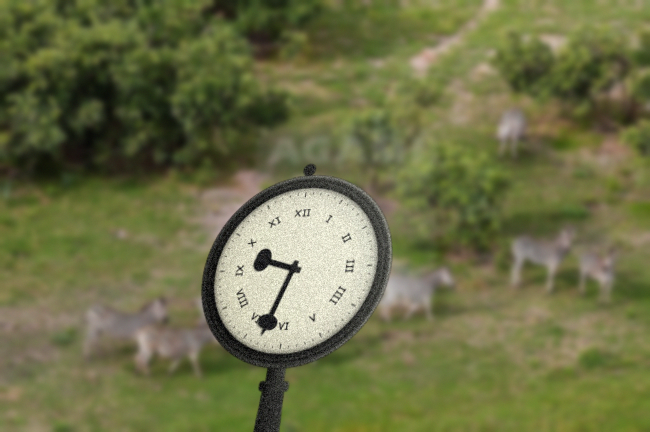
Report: 9:33
